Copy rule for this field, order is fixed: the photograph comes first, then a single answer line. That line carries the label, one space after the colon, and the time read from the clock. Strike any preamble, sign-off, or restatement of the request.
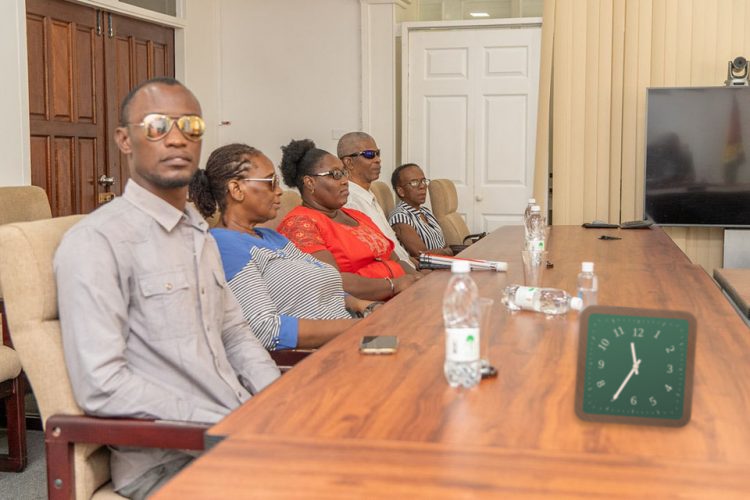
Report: 11:35
